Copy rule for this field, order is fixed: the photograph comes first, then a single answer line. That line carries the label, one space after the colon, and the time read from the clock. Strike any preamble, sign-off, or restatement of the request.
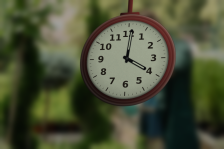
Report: 4:01
